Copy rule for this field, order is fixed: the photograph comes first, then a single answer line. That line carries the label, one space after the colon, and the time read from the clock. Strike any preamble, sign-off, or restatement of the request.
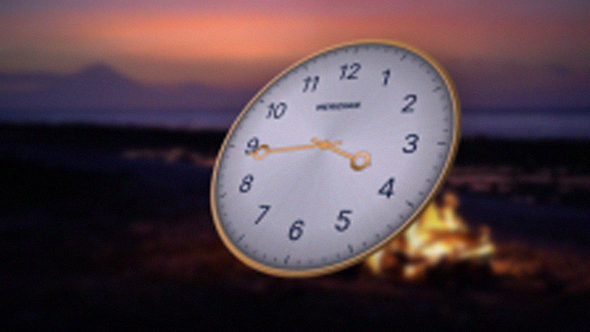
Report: 3:44
